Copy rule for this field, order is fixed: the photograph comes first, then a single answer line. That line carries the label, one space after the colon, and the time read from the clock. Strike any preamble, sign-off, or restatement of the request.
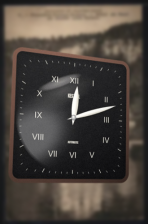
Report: 12:12
